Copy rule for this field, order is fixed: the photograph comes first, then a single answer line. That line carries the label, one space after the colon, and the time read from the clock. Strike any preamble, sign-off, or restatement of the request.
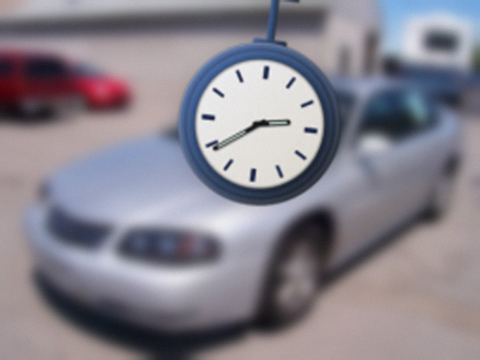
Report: 2:39
